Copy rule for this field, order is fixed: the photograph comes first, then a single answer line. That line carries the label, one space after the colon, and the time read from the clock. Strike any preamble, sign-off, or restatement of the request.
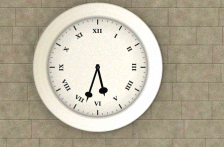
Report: 5:33
